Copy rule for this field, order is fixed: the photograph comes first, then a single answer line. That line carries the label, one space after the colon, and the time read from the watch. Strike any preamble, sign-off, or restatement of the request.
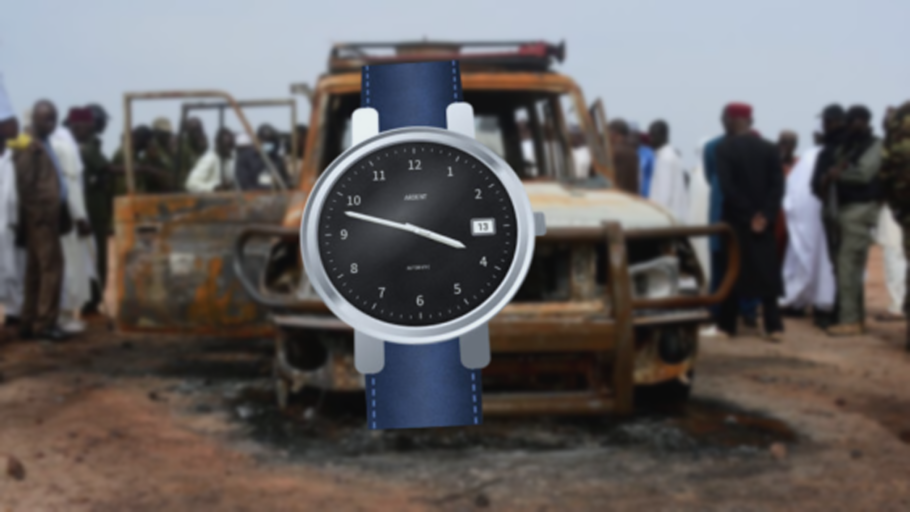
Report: 3:48
